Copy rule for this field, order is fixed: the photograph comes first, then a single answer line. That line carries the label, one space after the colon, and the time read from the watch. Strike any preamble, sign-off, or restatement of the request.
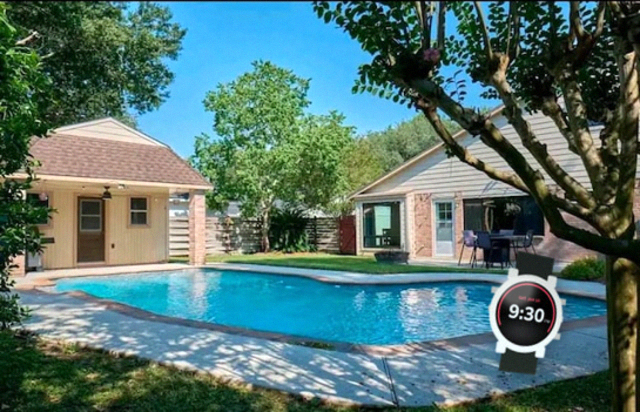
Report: 9:30
